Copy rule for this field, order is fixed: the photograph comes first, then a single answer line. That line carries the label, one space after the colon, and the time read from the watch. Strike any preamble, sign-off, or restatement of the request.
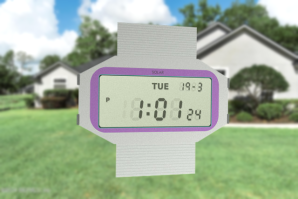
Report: 1:01:24
